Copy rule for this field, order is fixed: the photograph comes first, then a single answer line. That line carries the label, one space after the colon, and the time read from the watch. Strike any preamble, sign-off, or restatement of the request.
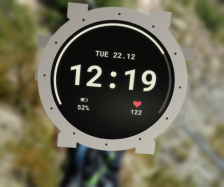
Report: 12:19
